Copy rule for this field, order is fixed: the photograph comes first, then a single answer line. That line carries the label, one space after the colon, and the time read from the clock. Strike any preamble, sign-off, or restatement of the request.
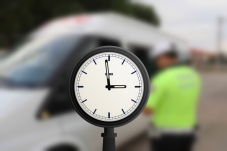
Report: 2:59
